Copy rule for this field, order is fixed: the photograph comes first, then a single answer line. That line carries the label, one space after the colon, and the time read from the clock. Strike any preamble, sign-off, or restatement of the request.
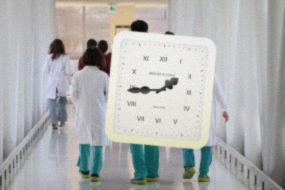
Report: 1:44
